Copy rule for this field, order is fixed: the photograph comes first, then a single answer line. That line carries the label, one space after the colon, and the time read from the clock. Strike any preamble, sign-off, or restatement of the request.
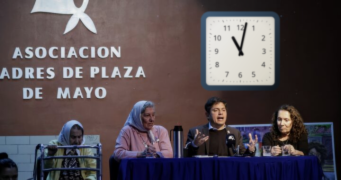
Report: 11:02
